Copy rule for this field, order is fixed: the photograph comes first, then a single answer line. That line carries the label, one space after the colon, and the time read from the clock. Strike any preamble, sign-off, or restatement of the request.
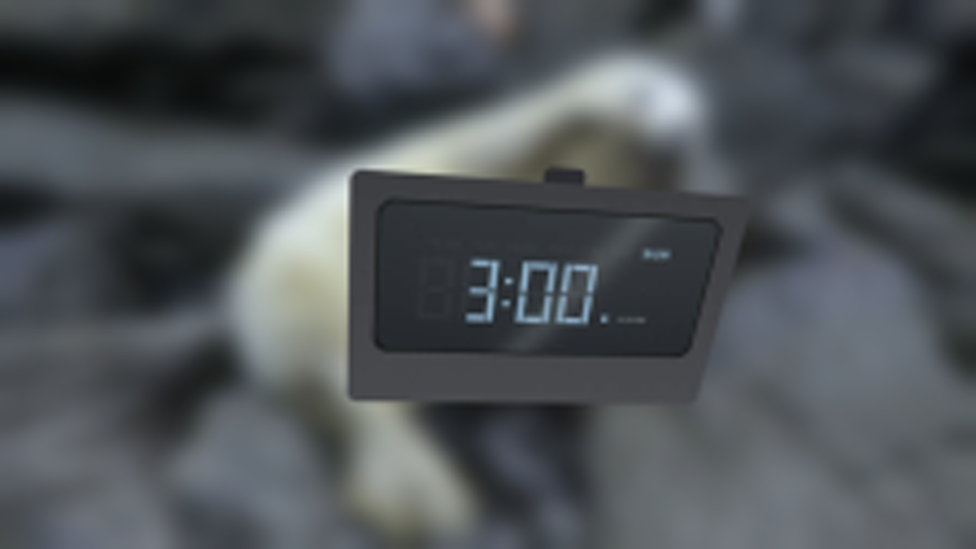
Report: 3:00
